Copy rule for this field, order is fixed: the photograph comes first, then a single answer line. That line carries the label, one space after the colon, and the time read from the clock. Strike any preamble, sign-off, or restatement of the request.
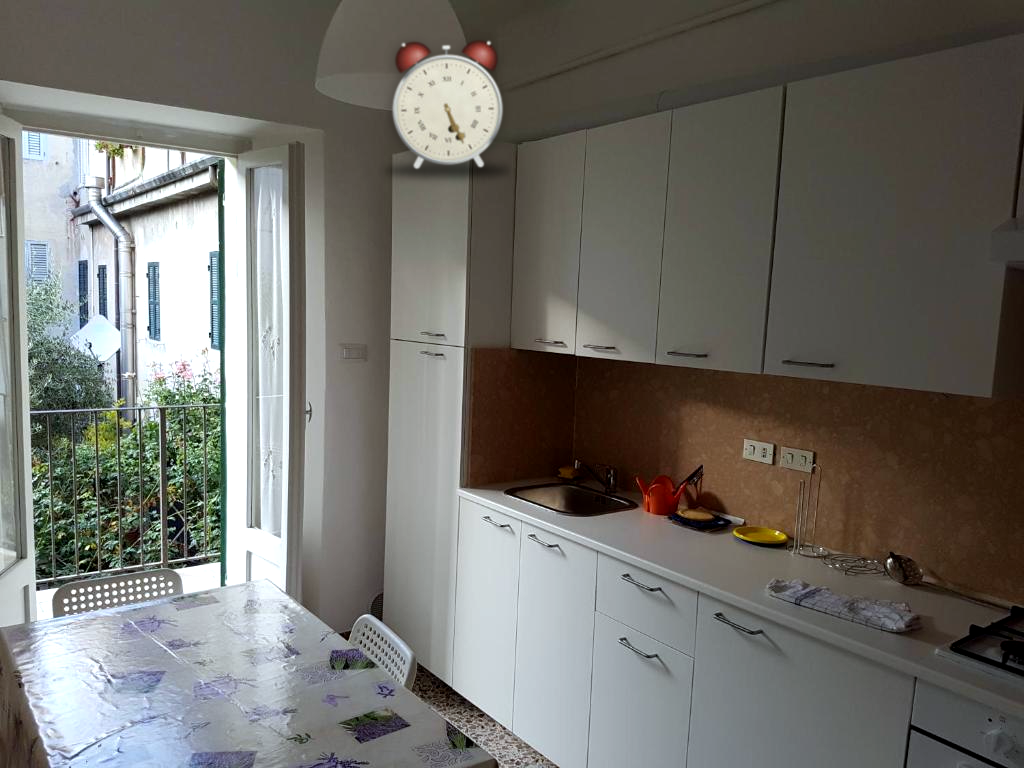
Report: 5:26
